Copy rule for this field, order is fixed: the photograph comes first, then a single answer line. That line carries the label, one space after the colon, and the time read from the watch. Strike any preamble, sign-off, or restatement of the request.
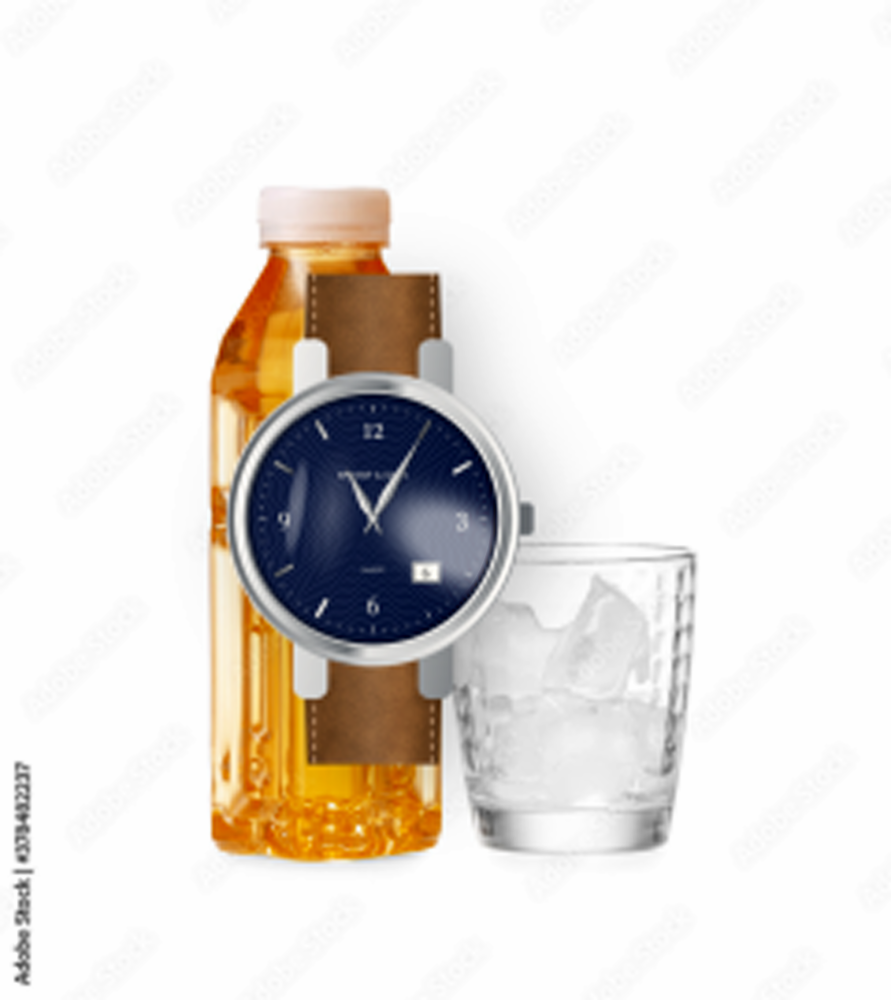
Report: 11:05
